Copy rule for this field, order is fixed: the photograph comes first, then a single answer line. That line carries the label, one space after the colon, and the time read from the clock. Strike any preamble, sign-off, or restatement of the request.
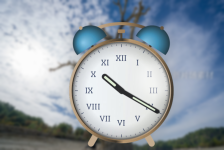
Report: 10:20
